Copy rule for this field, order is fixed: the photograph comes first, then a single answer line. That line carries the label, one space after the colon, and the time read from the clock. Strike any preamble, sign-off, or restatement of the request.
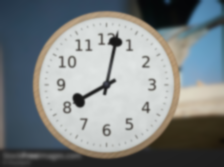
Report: 8:02
